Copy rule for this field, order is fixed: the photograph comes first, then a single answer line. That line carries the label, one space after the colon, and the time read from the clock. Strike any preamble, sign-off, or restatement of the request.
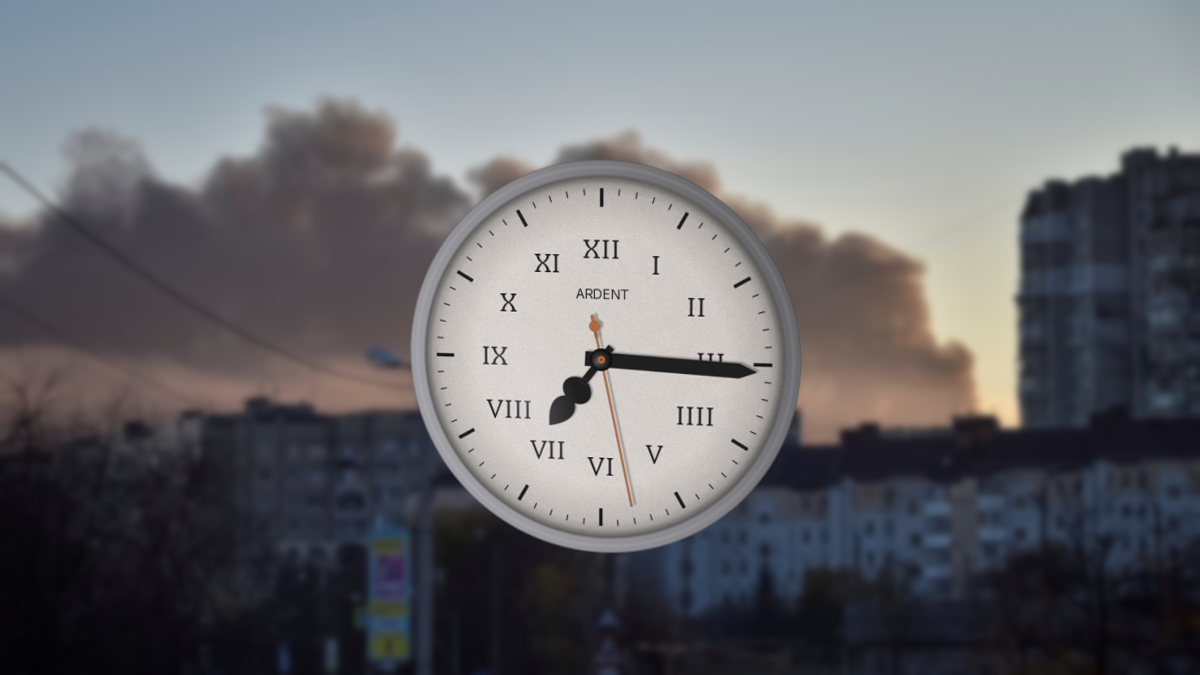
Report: 7:15:28
